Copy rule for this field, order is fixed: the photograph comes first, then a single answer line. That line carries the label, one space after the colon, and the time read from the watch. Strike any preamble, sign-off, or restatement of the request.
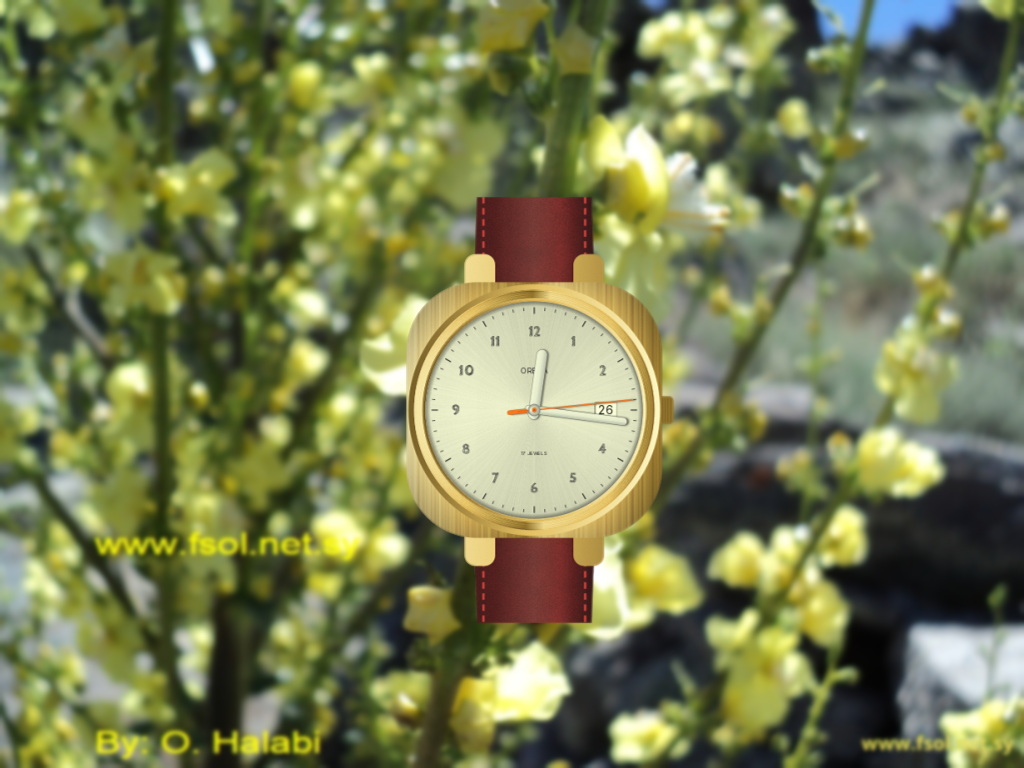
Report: 12:16:14
